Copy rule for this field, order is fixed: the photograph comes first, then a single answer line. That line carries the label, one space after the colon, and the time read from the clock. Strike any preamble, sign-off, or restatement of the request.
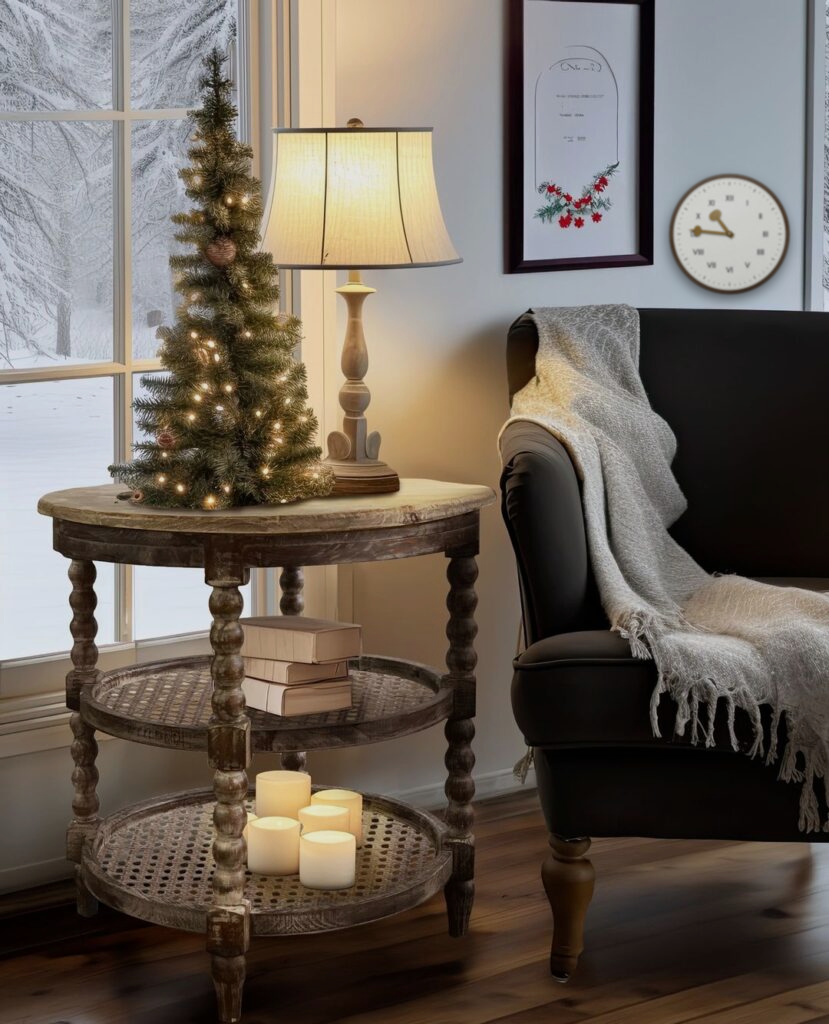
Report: 10:46
